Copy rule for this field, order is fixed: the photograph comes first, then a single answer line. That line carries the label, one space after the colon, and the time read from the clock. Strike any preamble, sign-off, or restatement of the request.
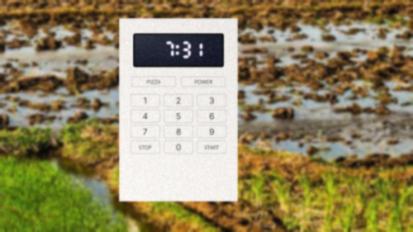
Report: 7:31
